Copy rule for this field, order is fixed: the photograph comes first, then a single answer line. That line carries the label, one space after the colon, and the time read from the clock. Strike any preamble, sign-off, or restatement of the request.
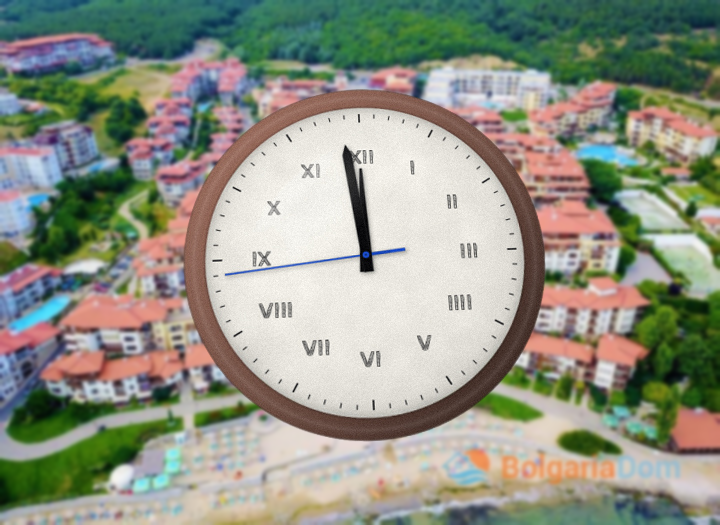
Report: 11:58:44
